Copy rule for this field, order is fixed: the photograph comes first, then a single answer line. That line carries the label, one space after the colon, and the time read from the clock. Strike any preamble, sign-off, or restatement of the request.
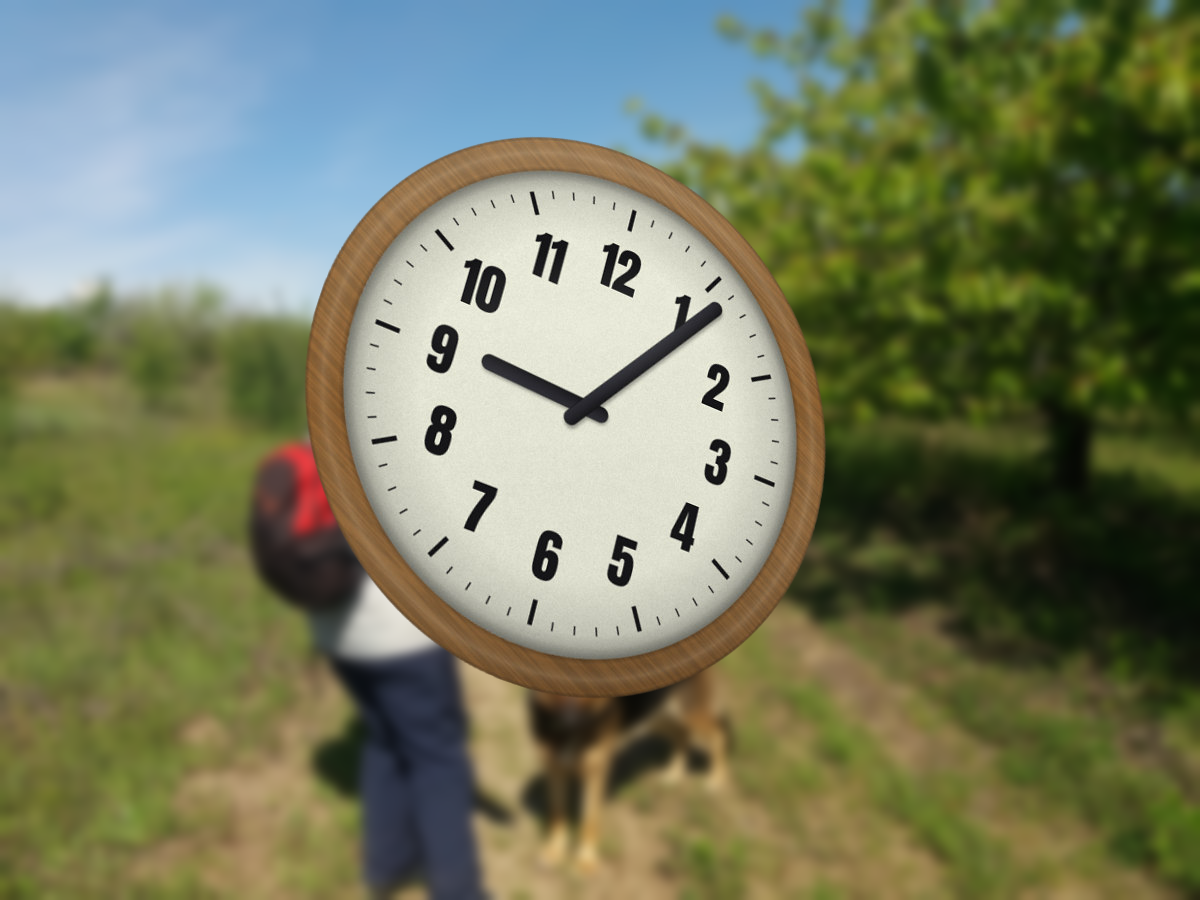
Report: 9:06
